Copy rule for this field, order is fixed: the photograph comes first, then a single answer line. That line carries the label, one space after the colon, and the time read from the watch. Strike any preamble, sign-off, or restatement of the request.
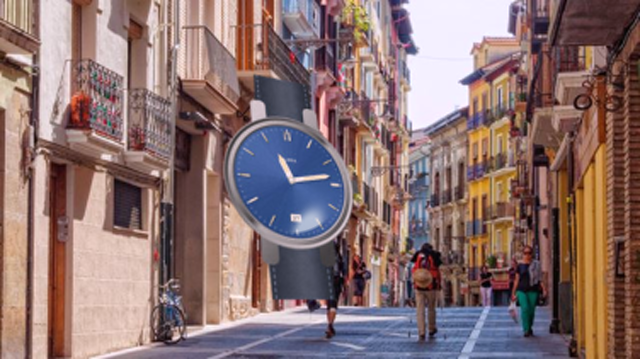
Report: 11:13
